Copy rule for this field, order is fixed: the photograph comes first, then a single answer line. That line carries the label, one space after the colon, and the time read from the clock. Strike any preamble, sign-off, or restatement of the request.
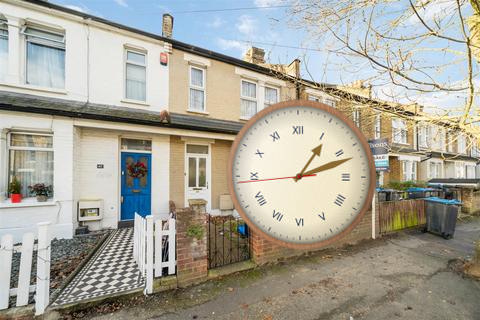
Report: 1:11:44
